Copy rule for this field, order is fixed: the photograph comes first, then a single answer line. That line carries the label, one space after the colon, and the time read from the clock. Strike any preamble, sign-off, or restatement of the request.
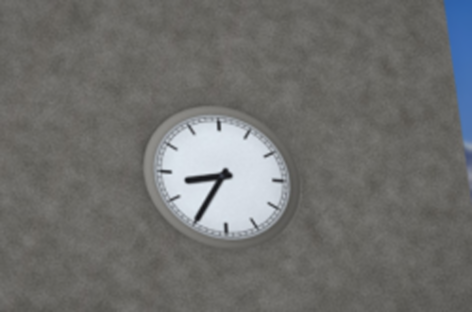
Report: 8:35
